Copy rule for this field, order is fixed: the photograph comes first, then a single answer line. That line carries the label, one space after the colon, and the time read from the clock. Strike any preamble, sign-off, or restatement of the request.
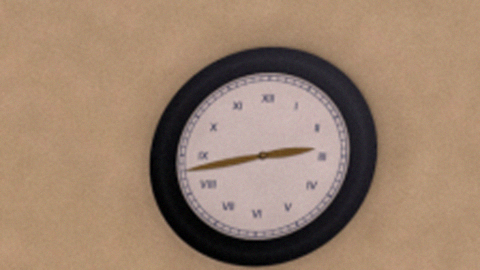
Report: 2:43
